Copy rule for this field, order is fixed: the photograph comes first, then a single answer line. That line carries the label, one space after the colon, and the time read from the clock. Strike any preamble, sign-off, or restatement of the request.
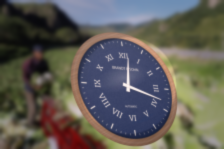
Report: 12:18
